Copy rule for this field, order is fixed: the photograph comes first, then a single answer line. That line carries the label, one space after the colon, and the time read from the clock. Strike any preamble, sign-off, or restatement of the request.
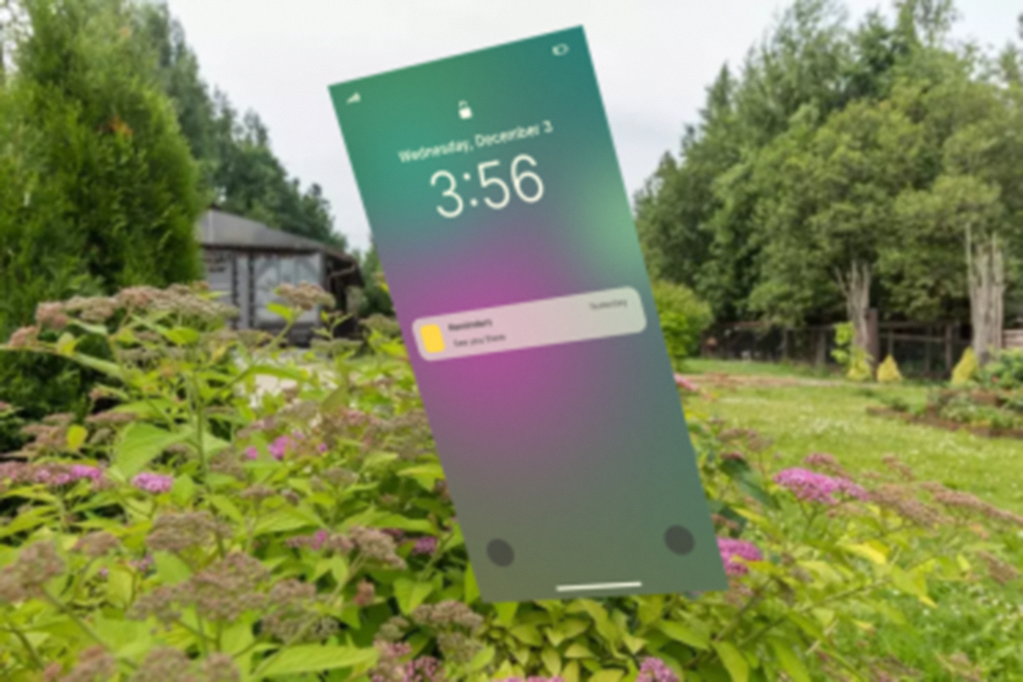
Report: 3:56
